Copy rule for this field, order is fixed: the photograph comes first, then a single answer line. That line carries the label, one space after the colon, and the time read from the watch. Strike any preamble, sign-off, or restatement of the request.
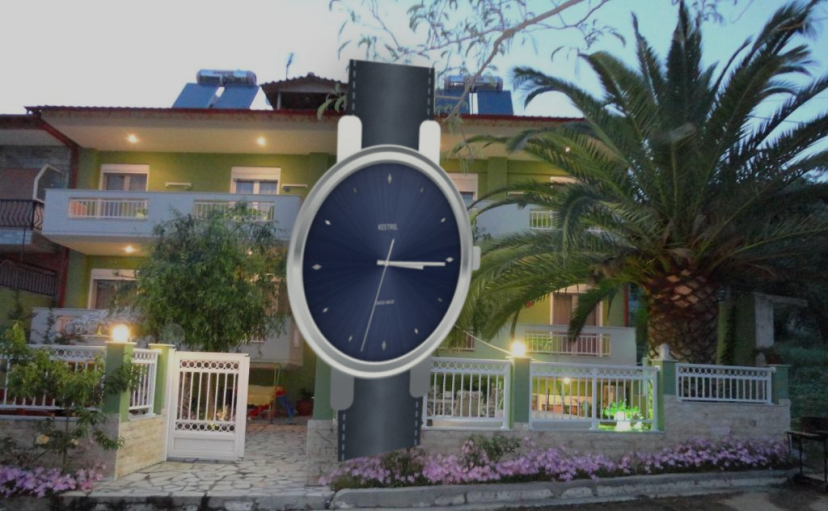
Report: 3:15:33
